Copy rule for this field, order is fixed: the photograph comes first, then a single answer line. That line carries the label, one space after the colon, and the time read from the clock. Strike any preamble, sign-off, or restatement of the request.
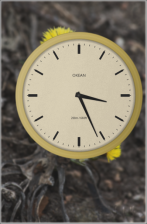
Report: 3:26
